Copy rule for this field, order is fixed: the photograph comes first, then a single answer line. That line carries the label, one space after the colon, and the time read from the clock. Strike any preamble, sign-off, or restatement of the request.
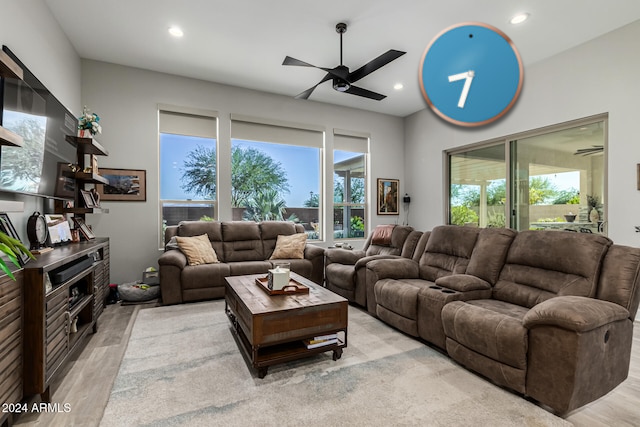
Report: 8:33
